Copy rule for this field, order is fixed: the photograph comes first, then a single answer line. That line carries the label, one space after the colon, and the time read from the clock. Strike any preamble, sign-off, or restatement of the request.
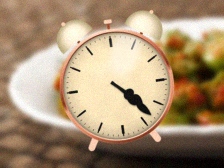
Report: 4:23
